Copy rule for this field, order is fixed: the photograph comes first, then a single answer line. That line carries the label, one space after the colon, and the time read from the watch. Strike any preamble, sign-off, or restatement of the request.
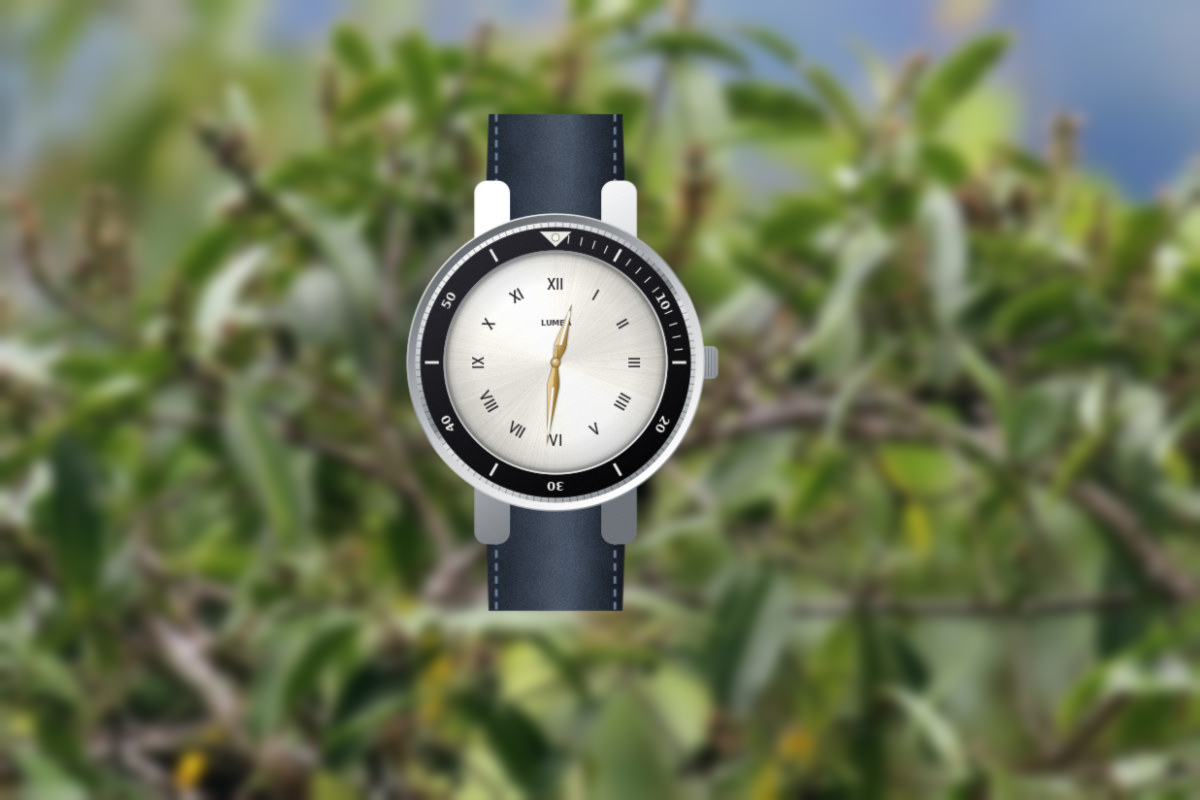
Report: 12:31
